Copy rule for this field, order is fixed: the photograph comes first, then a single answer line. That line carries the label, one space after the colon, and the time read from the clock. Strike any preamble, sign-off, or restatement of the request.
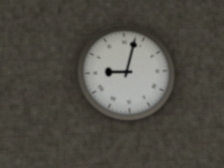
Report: 9:03
